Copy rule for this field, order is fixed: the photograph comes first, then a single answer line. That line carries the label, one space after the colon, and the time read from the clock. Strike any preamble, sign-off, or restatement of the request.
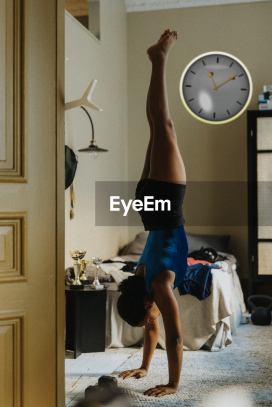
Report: 11:09
